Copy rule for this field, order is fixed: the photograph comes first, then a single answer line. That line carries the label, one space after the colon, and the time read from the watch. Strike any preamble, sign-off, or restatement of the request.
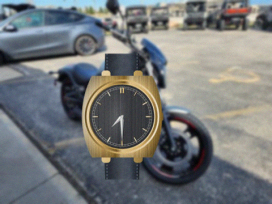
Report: 7:30
